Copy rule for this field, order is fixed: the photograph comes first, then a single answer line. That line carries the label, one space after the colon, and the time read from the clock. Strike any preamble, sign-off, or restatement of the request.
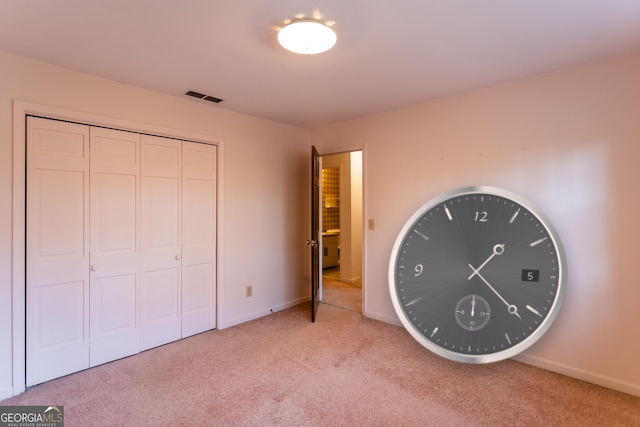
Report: 1:22
